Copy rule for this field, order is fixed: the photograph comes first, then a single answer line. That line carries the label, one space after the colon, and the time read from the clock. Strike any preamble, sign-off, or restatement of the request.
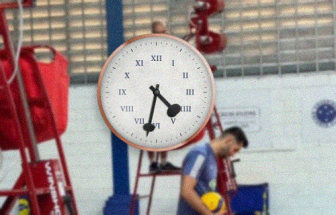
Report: 4:32
